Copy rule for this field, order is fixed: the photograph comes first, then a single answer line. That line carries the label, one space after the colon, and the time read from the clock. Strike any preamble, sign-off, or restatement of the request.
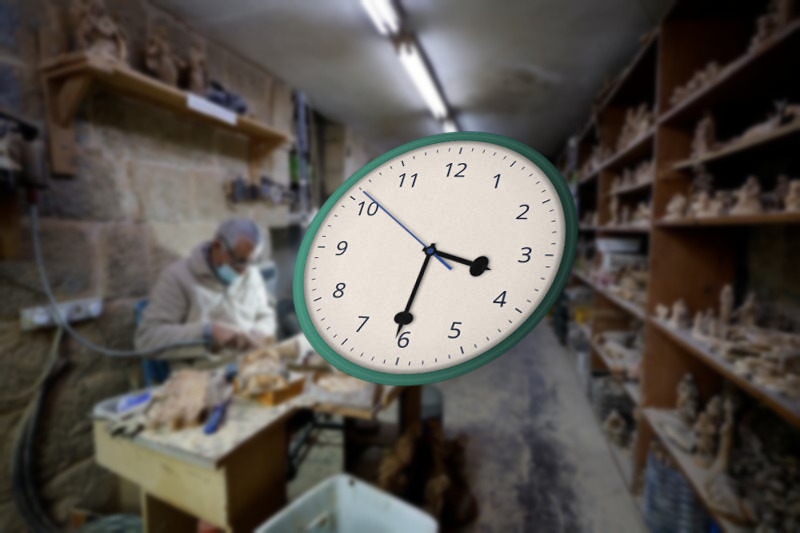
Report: 3:30:51
